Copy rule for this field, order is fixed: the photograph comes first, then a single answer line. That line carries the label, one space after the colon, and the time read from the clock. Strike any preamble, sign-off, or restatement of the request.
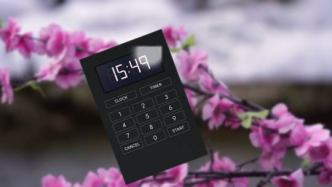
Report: 15:49
